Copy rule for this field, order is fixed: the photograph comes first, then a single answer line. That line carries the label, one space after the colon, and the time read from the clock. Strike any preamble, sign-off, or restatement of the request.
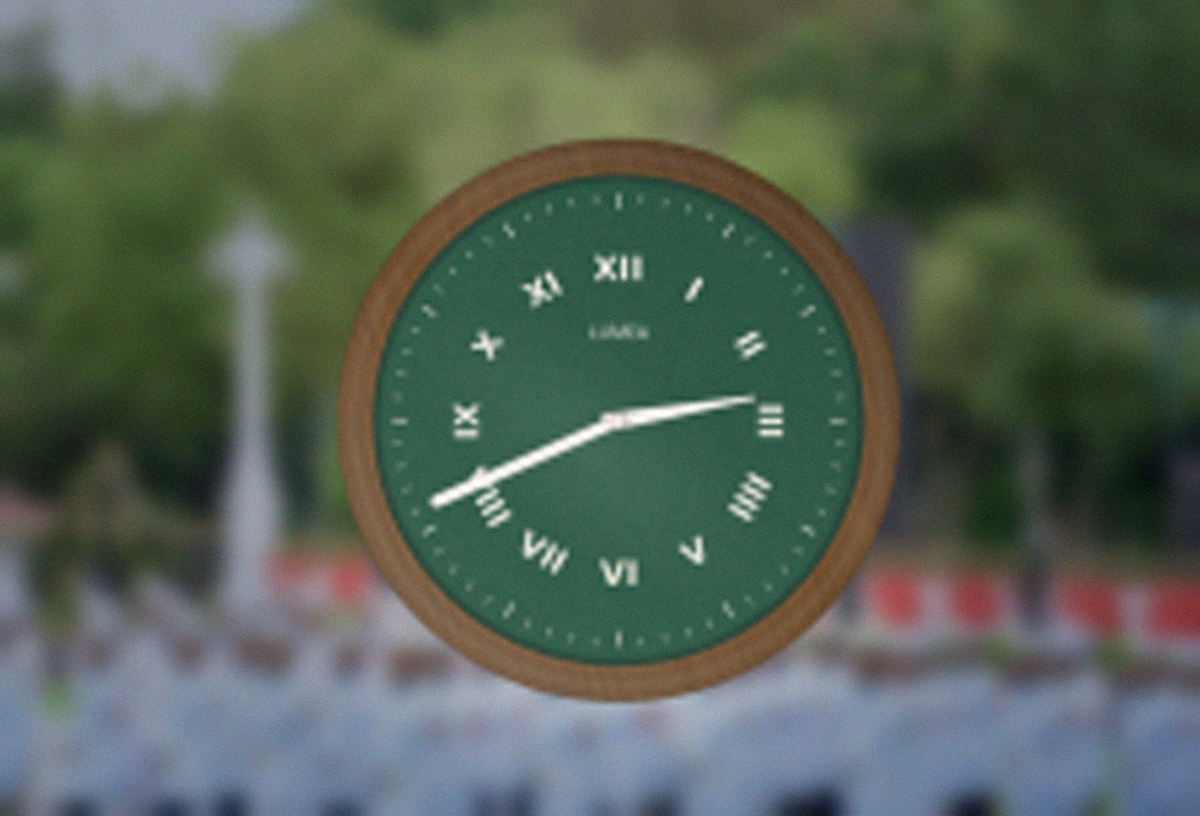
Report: 2:41
